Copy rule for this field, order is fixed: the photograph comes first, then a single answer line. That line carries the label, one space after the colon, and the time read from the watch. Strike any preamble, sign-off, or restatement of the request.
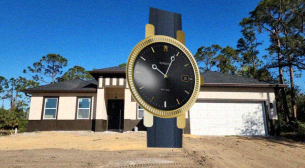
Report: 10:04
